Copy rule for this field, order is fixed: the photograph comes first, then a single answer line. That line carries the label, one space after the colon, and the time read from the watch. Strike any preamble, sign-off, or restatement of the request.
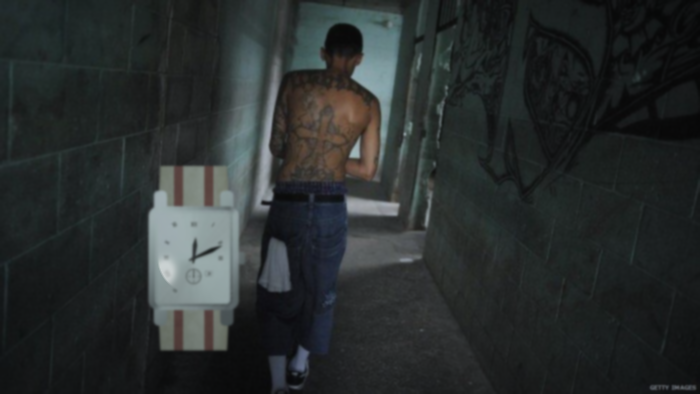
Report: 12:11
